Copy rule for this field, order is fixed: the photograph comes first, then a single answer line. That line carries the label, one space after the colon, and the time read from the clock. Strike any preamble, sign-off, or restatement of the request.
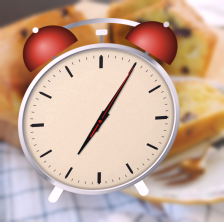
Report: 7:05:05
